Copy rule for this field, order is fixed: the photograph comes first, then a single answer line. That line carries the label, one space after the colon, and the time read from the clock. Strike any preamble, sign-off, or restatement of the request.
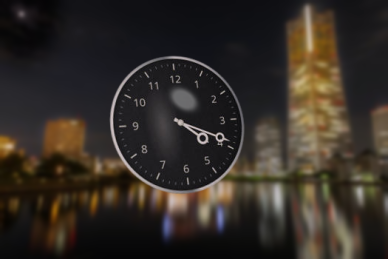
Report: 4:19
